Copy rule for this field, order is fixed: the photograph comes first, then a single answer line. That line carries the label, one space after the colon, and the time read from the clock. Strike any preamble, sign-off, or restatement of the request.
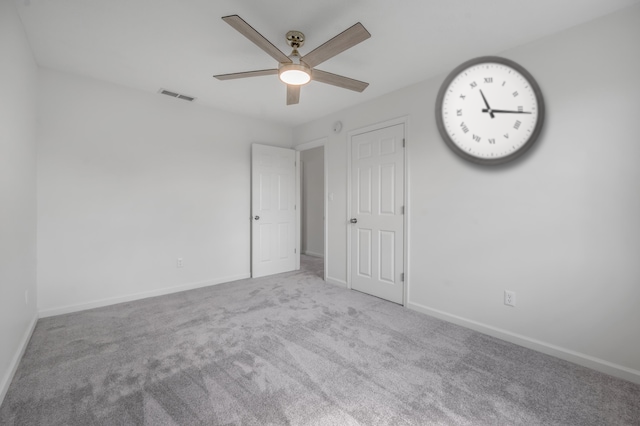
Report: 11:16
